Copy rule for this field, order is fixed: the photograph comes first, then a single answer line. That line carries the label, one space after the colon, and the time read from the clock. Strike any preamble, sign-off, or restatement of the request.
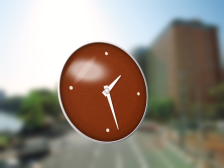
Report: 1:27
